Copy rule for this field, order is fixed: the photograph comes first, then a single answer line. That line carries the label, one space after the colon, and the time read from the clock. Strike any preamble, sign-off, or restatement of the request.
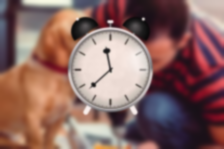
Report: 11:38
